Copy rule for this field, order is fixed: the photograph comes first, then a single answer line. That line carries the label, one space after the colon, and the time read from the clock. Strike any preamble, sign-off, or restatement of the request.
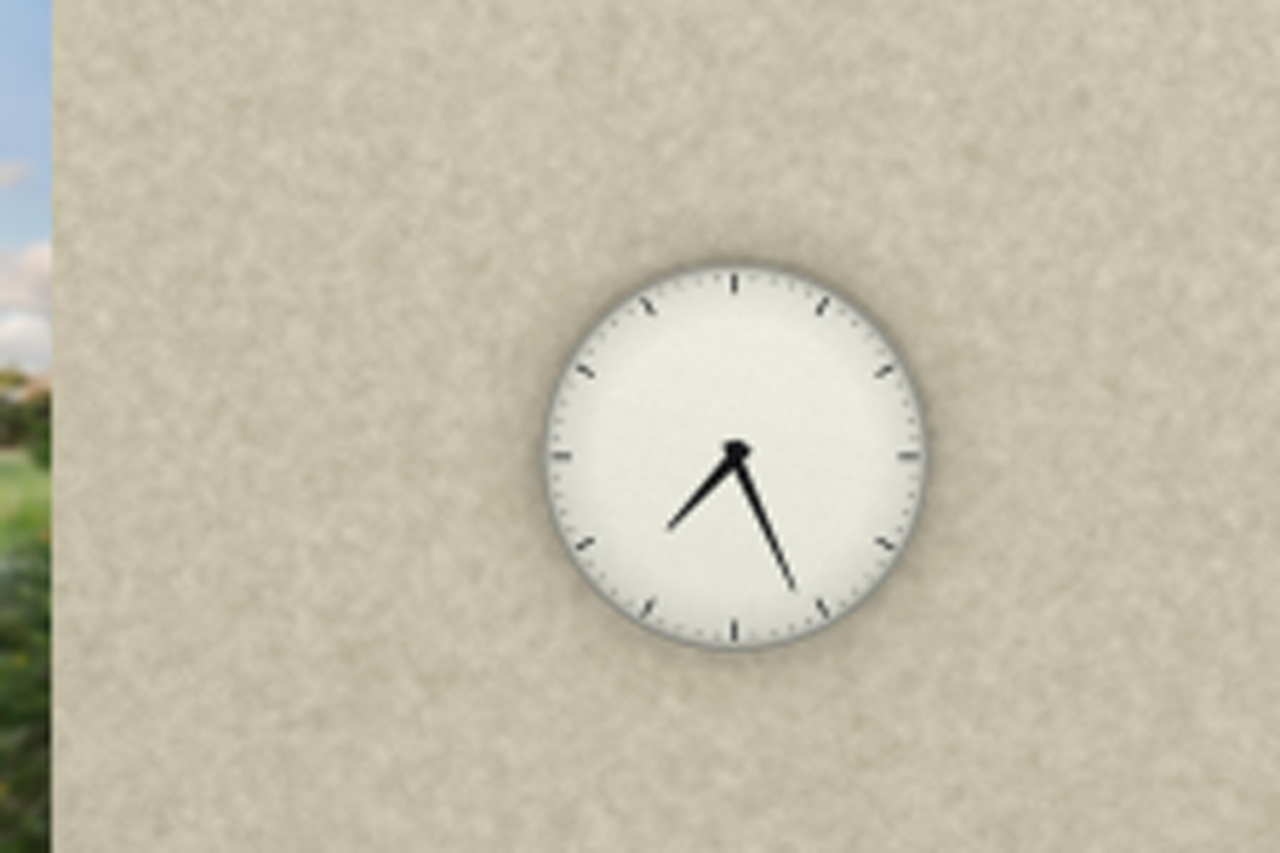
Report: 7:26
